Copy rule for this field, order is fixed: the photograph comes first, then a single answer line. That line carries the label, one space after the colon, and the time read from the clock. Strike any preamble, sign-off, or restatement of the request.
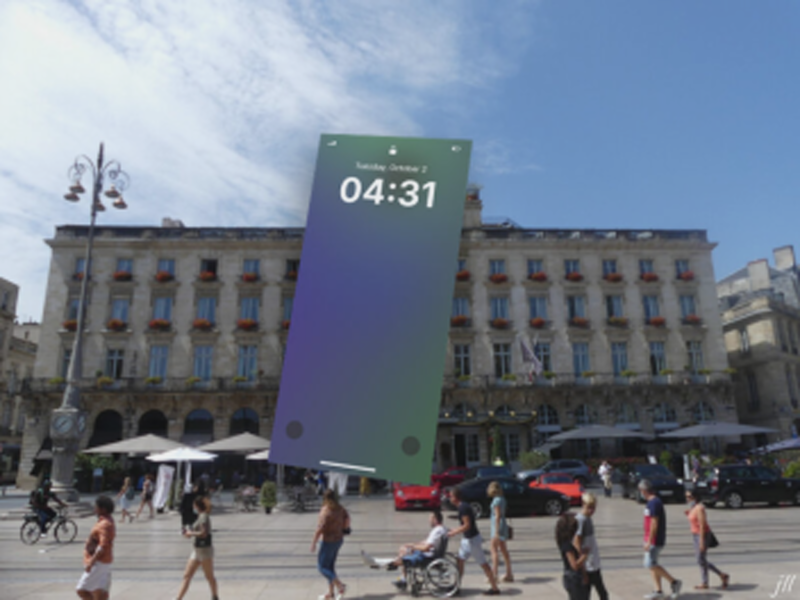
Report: 4:31
